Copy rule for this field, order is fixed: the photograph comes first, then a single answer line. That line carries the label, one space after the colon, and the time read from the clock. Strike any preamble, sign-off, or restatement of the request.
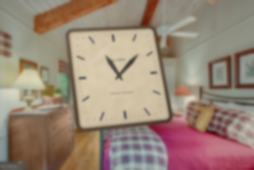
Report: 11:08
